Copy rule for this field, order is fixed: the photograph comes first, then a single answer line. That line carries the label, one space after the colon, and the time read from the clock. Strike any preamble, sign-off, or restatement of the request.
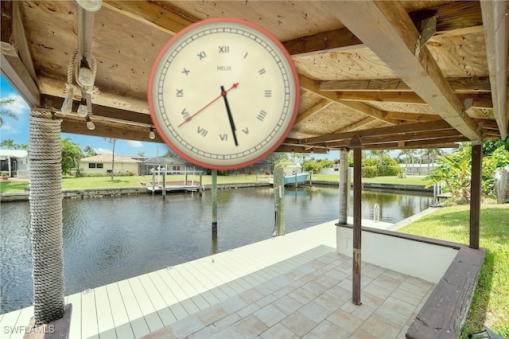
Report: 5:27:39
